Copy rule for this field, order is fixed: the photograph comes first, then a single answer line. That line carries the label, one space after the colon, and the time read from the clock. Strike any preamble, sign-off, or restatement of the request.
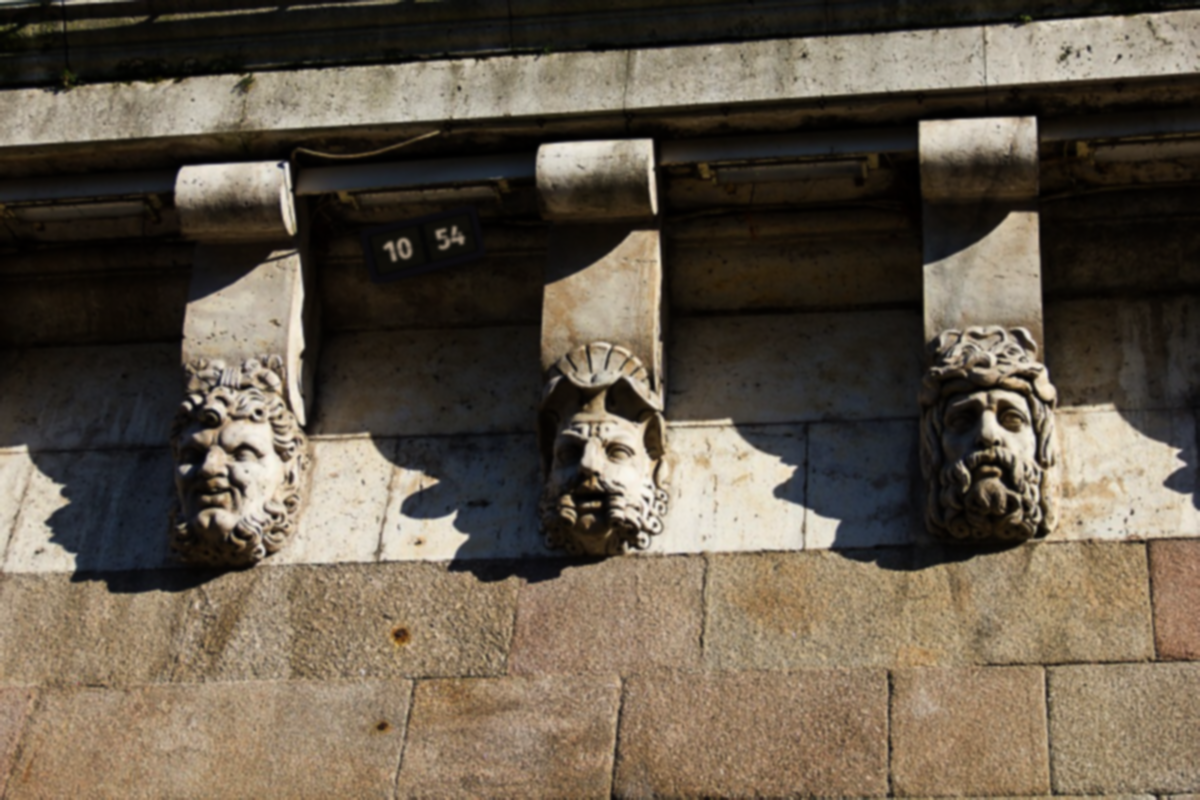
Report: 10:54
